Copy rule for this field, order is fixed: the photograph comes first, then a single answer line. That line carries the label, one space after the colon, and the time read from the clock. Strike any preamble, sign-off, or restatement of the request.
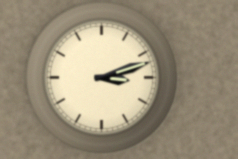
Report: 3:12
